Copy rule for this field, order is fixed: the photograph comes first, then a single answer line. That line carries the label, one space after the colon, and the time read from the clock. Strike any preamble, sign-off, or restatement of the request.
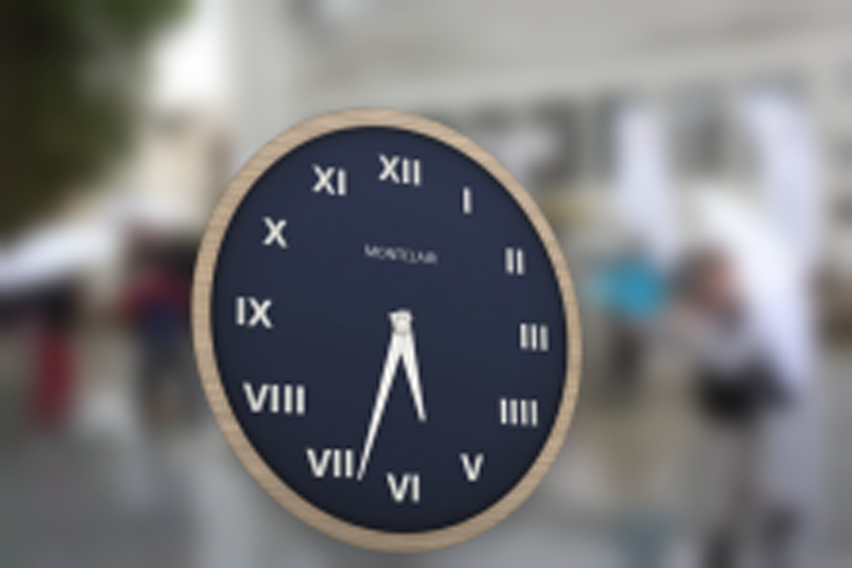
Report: 5:33
